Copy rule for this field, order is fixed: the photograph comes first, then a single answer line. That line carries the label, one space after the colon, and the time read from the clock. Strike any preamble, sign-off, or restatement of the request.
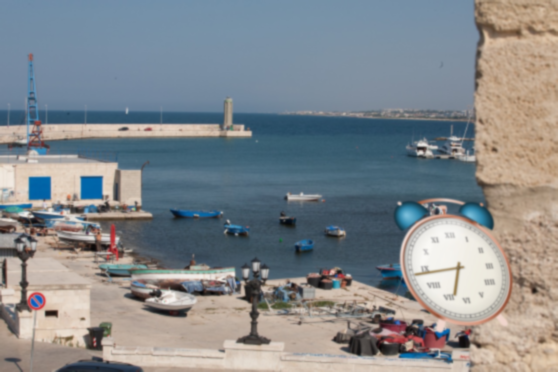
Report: 6:44
